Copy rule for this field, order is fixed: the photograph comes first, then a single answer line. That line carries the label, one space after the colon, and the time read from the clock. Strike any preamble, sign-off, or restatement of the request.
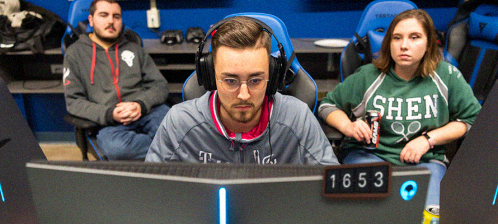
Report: 16:53
